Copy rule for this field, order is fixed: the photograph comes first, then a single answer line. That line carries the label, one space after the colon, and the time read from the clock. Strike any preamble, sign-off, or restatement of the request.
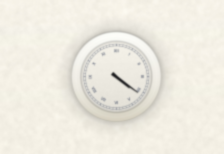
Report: 4:21
